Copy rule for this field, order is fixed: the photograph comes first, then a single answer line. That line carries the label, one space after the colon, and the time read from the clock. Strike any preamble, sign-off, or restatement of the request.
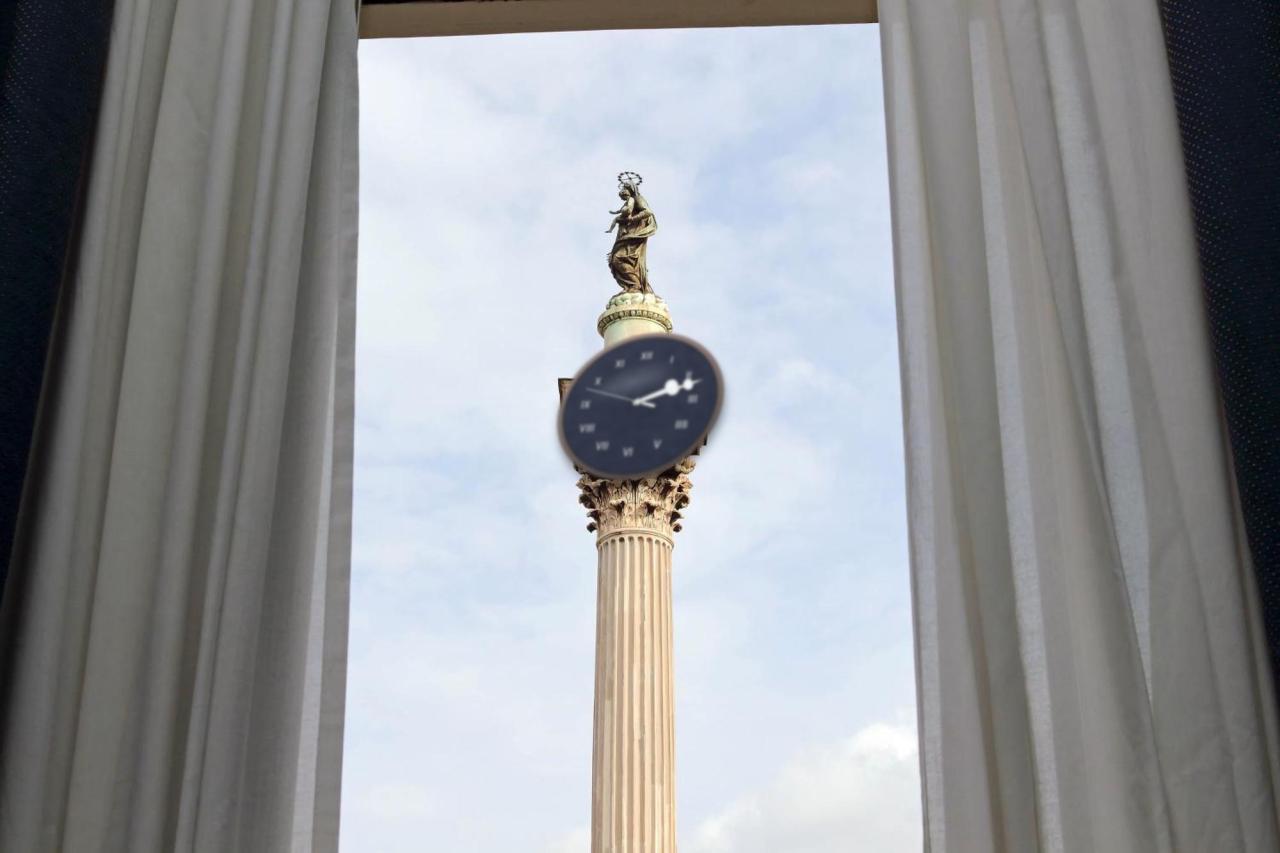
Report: 2:11:48
